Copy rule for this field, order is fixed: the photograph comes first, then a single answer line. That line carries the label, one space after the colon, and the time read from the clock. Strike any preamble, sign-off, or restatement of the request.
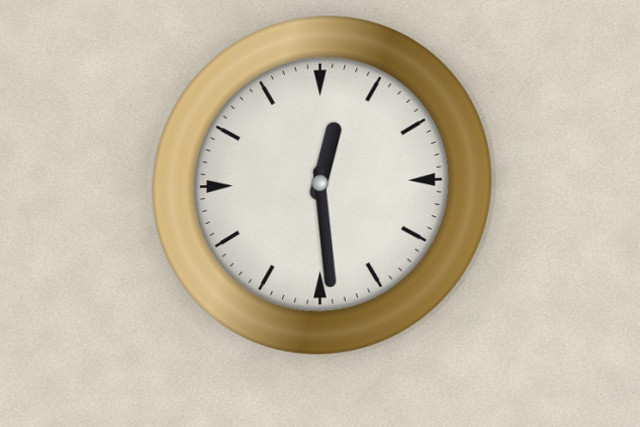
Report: 12:29
